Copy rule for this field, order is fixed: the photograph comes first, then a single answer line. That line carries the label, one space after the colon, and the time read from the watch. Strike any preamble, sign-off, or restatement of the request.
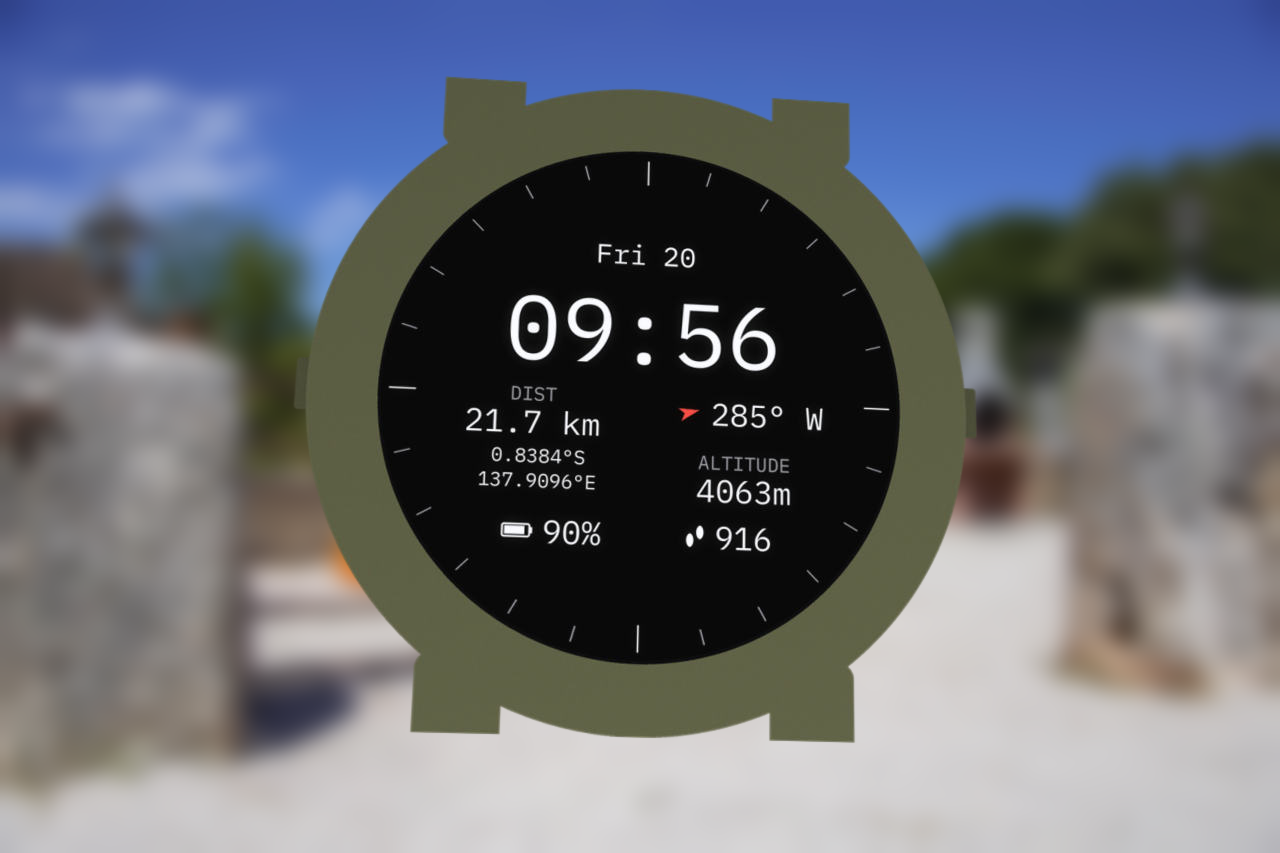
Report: 9:56
